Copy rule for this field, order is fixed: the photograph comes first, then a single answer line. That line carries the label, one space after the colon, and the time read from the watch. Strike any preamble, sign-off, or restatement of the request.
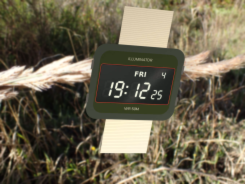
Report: 19:12:25
